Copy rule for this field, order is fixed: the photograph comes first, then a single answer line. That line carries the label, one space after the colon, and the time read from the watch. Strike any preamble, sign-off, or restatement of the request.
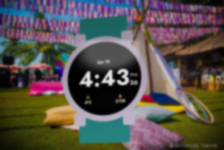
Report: 4:43
